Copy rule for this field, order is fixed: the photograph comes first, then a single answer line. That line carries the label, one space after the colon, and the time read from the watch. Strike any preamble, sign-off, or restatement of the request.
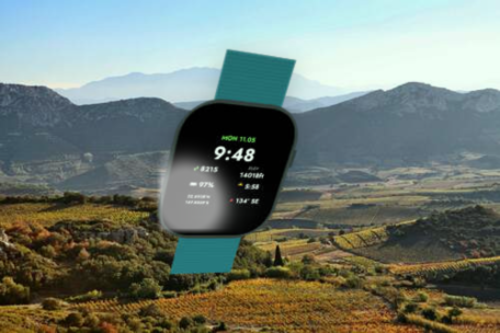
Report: 9:48
